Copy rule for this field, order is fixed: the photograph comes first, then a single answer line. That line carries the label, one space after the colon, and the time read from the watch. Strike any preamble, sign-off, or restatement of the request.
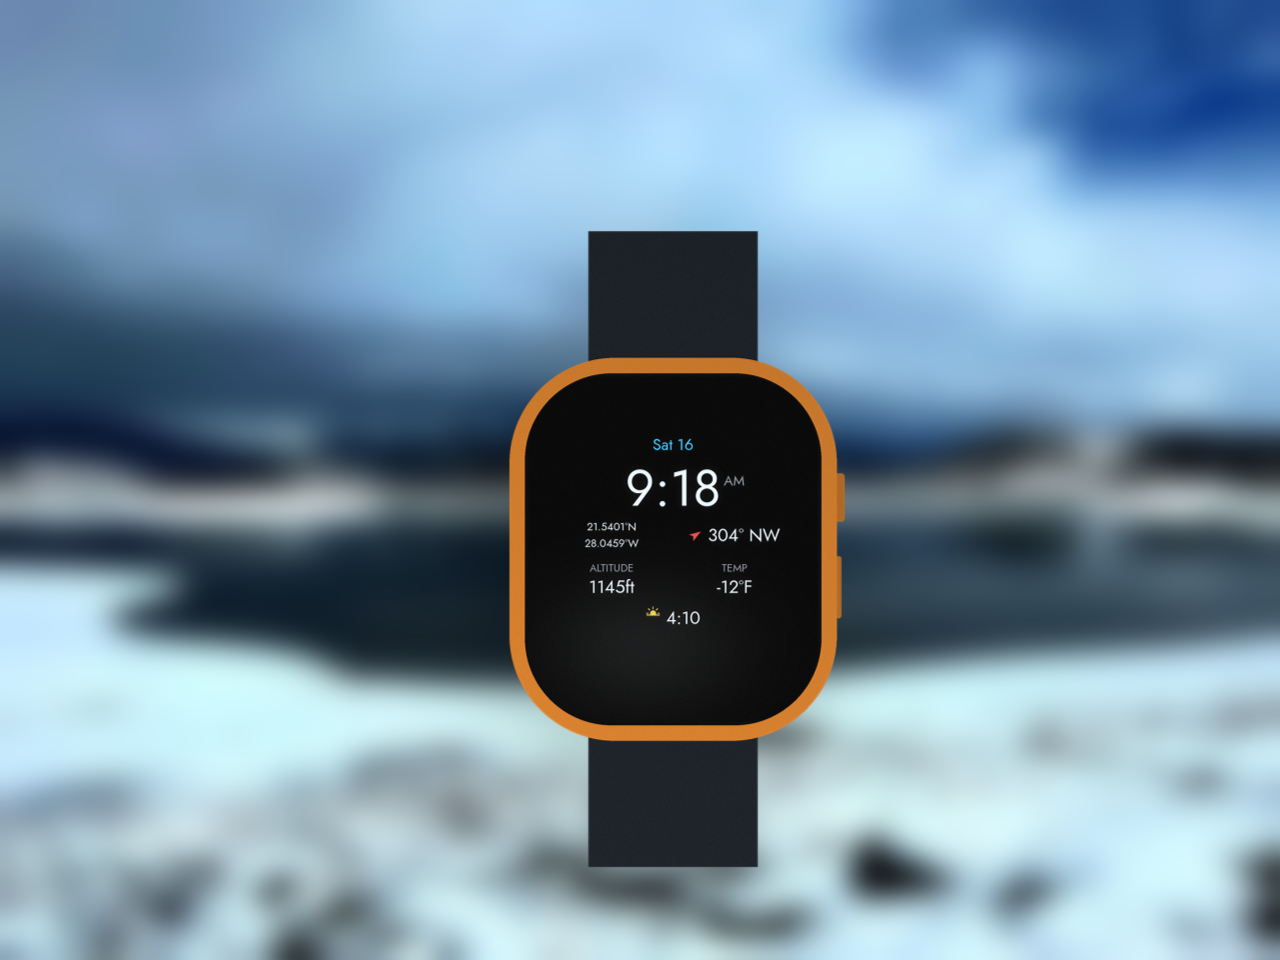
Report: 9:18
